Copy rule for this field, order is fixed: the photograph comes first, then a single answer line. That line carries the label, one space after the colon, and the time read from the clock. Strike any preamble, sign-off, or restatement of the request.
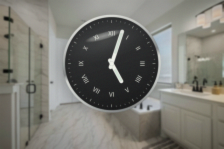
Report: 5:03
